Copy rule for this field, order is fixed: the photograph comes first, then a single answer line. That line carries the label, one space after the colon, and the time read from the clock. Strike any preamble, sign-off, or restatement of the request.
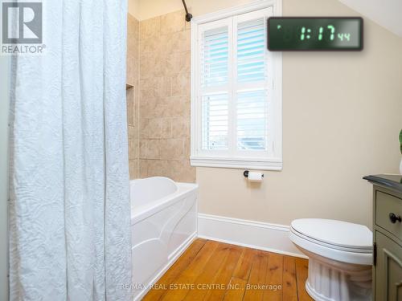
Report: 1:17:44
